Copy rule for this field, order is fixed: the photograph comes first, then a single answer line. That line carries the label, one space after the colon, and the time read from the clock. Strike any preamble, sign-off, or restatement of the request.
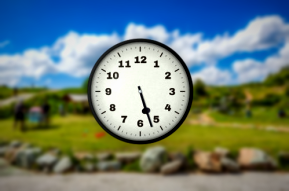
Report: 5:27
